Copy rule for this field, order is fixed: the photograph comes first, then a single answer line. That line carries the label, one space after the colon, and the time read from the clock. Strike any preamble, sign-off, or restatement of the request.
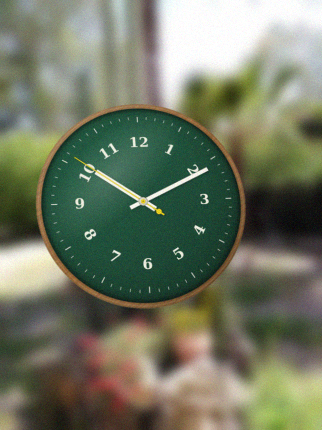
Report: 10:10:51
